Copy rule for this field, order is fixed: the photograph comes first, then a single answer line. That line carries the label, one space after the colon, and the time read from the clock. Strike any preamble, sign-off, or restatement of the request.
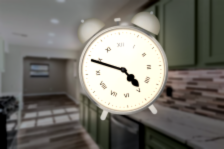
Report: 4:49
